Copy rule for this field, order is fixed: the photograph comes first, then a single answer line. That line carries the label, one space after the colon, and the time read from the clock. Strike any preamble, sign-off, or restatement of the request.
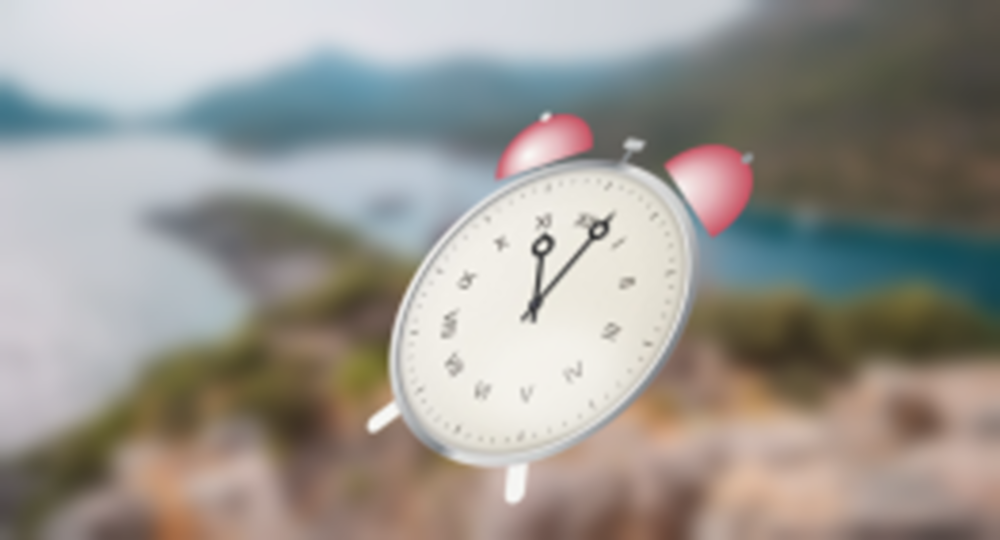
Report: 11:02
